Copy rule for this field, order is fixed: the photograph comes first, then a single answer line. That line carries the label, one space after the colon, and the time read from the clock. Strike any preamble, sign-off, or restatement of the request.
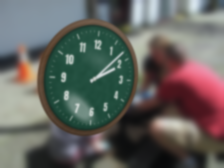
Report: 2:08
